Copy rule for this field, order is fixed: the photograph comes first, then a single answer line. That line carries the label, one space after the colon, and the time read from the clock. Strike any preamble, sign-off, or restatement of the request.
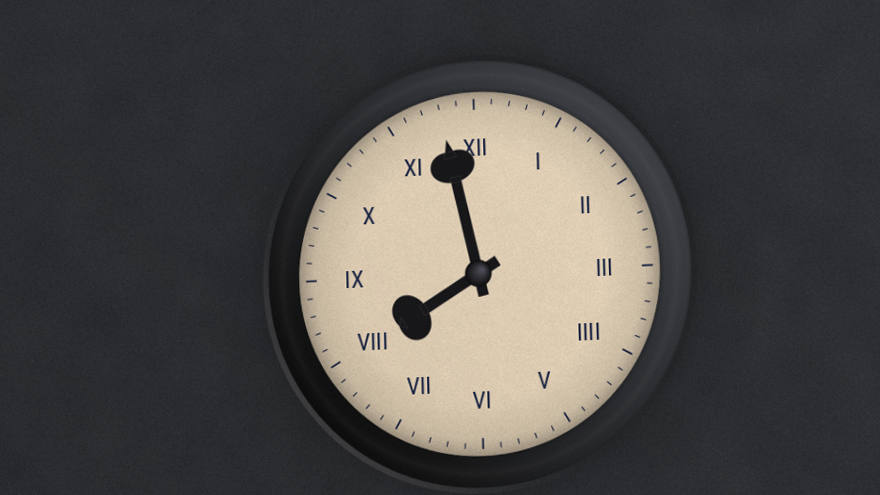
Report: 7:58
